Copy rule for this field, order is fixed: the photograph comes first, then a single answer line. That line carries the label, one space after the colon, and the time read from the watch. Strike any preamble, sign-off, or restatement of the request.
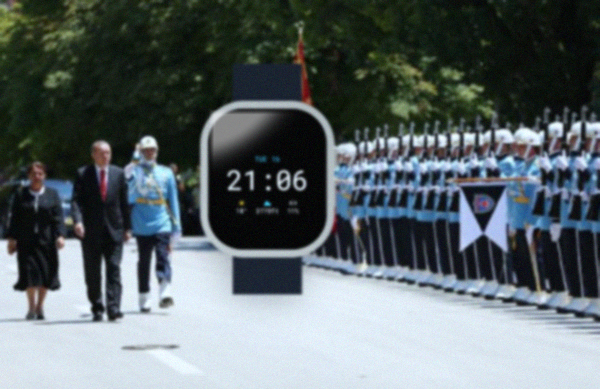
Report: 21:06
